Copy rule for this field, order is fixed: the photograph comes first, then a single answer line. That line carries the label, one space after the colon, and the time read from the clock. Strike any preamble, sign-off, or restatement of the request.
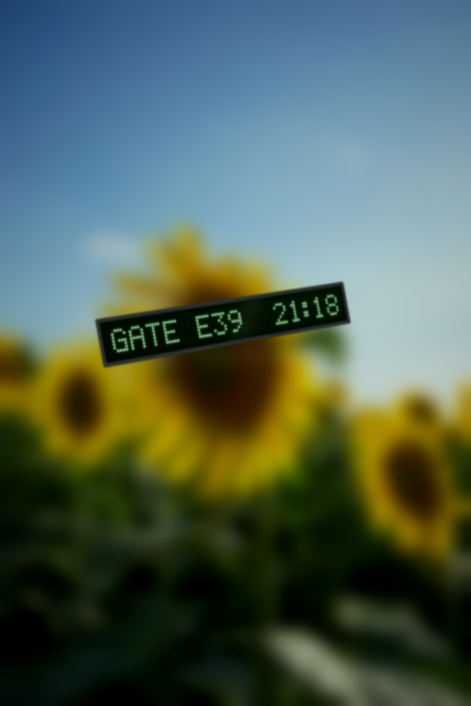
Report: 21:18
